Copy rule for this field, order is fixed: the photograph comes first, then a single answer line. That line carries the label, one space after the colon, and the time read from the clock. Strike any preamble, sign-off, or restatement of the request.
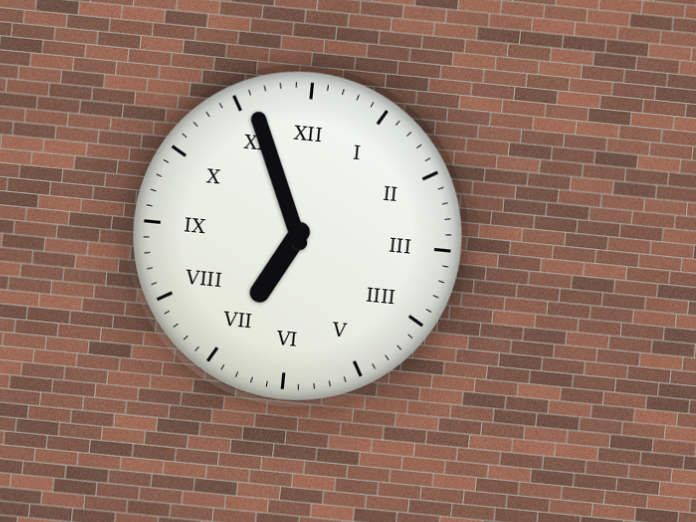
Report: 6:56
